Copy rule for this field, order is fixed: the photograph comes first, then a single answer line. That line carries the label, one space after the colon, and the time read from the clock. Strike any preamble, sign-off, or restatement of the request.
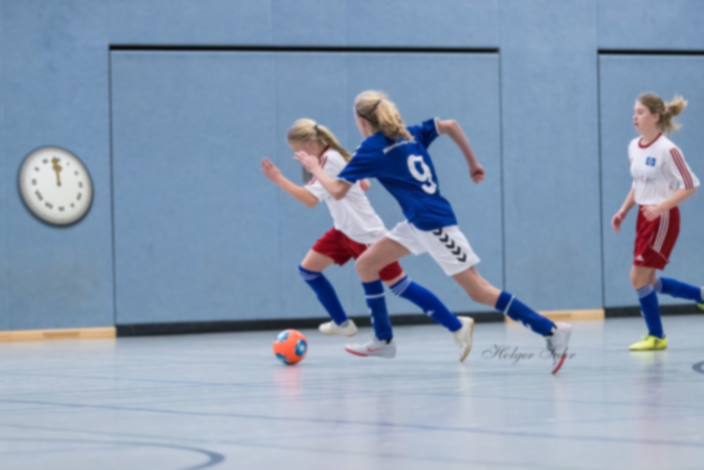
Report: 11:59
